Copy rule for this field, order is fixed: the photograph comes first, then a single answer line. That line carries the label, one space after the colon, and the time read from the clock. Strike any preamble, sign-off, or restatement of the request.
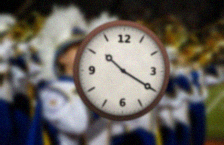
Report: 10:20
